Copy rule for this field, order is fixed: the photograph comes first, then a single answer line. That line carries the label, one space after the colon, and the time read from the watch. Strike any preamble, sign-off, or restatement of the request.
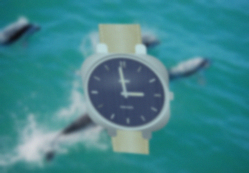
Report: 2:59
